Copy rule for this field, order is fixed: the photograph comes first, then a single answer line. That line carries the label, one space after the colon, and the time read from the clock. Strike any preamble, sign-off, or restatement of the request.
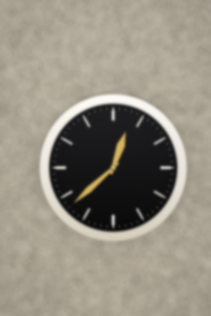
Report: 12:38
